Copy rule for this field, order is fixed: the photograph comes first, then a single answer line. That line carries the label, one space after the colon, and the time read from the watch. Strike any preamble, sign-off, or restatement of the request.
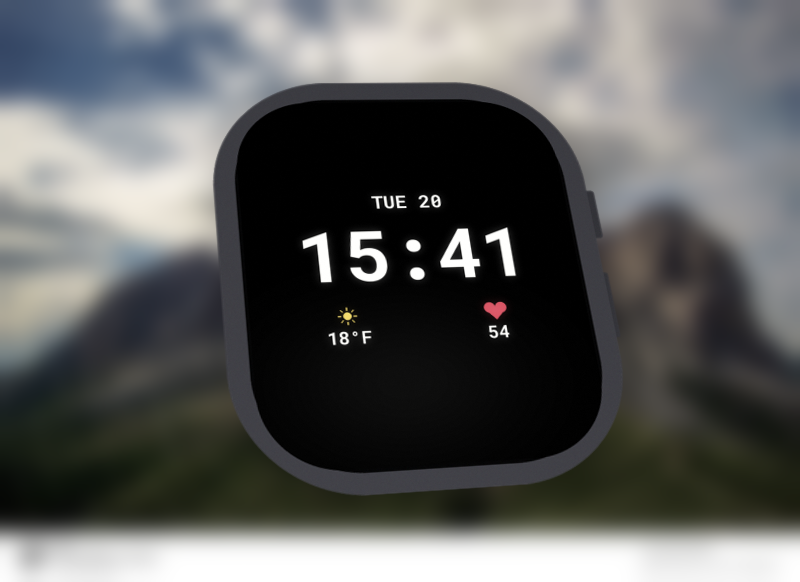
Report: 15:41
